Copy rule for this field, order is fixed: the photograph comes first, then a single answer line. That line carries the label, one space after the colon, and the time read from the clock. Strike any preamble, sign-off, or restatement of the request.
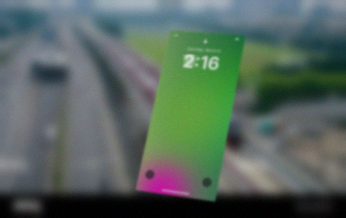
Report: 2:16
